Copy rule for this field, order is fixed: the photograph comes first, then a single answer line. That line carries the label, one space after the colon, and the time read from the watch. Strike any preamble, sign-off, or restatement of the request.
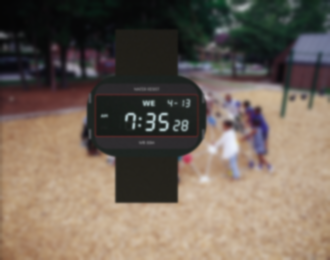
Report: 7:35:28
